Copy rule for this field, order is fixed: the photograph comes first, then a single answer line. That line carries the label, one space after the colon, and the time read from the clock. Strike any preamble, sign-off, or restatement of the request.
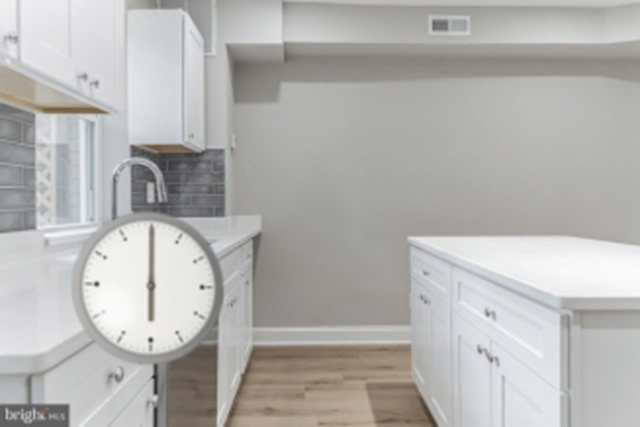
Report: 6:00
